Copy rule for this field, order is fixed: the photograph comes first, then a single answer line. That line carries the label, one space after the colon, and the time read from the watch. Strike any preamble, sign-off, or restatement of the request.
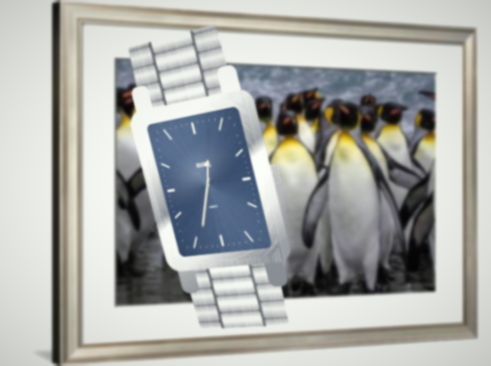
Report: 12:34
